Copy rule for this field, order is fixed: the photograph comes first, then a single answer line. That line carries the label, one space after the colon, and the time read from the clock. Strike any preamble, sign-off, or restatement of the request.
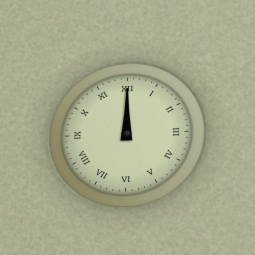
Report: 12:00
